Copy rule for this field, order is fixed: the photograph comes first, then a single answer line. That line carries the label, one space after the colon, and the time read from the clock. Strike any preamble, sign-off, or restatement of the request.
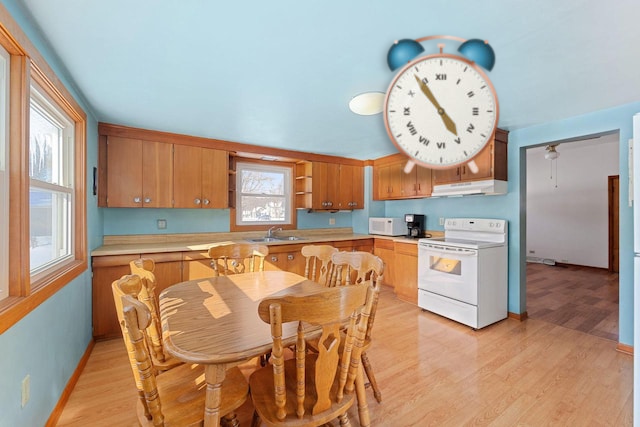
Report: 4:54
